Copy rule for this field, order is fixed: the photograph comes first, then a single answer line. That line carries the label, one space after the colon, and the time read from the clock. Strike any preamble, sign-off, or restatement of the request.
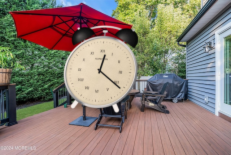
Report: 12:21
